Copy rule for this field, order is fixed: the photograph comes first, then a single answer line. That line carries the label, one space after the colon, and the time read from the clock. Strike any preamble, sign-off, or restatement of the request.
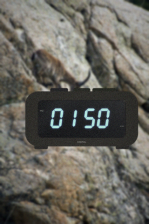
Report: 1:50
